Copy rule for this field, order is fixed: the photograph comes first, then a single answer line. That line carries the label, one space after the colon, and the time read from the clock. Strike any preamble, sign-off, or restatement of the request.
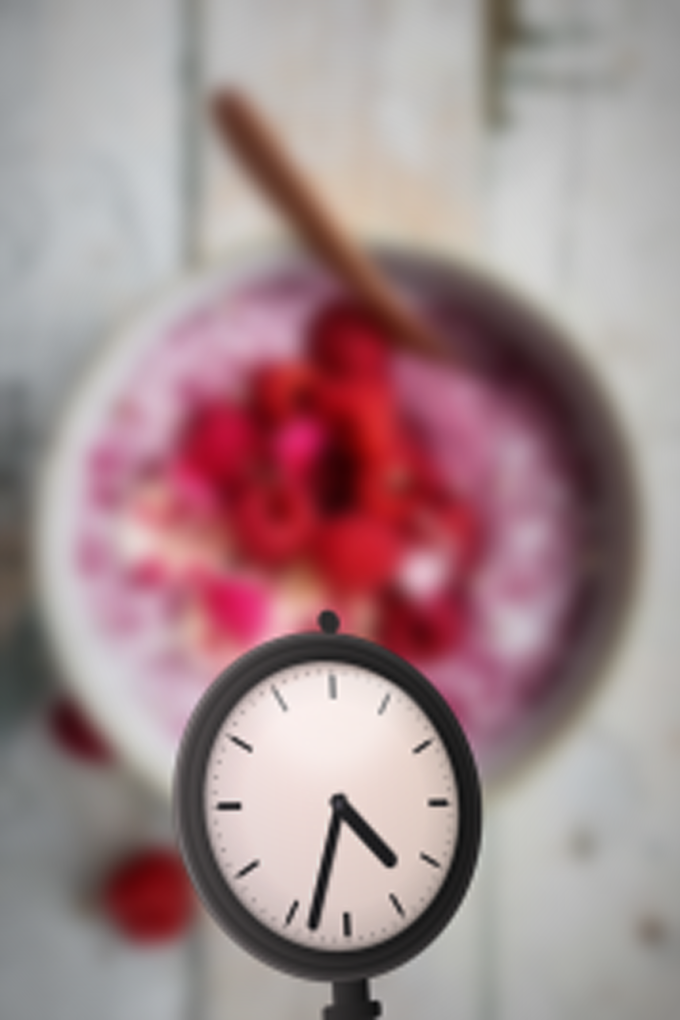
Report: 4:33
